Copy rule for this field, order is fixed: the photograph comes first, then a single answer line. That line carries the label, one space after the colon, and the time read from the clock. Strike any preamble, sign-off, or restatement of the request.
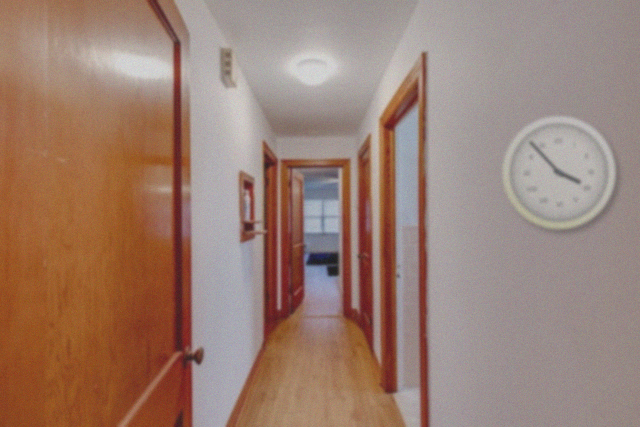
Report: 3:53
